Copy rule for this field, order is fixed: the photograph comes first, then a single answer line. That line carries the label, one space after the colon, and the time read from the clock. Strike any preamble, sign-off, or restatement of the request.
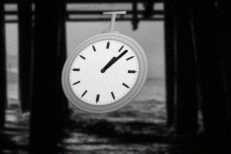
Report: 1:07
